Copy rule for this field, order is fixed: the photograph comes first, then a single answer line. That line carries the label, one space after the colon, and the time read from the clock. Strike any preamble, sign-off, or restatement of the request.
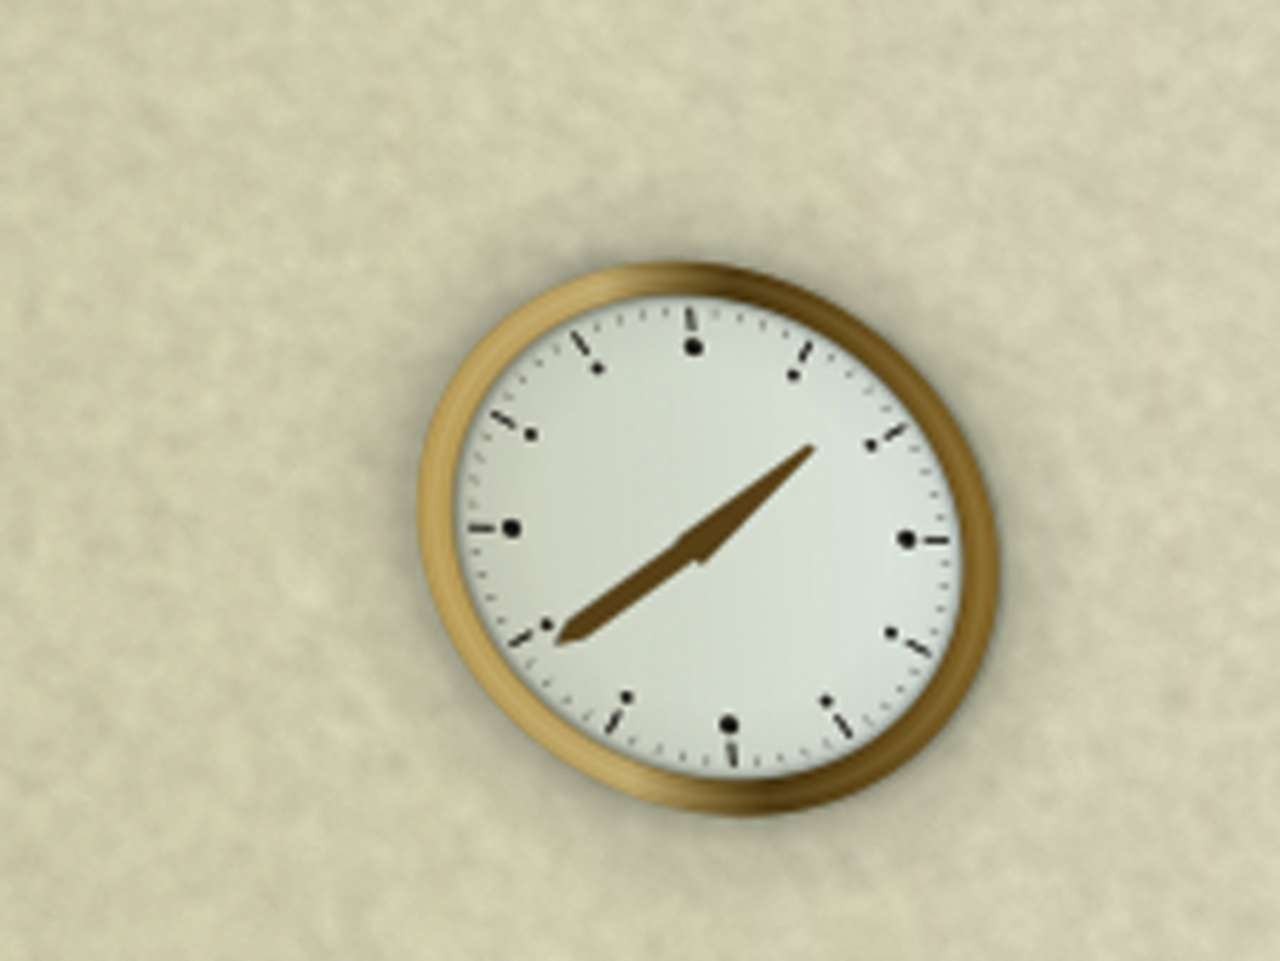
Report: 1:39
